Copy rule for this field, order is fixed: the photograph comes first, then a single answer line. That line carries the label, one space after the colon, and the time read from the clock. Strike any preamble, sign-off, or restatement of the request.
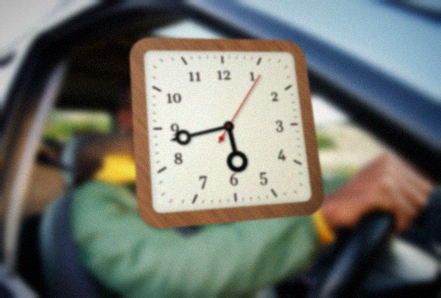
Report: 5:43:06
